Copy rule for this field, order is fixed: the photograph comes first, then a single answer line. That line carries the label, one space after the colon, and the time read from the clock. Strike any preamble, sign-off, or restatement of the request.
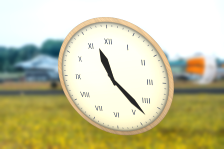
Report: 11:23
